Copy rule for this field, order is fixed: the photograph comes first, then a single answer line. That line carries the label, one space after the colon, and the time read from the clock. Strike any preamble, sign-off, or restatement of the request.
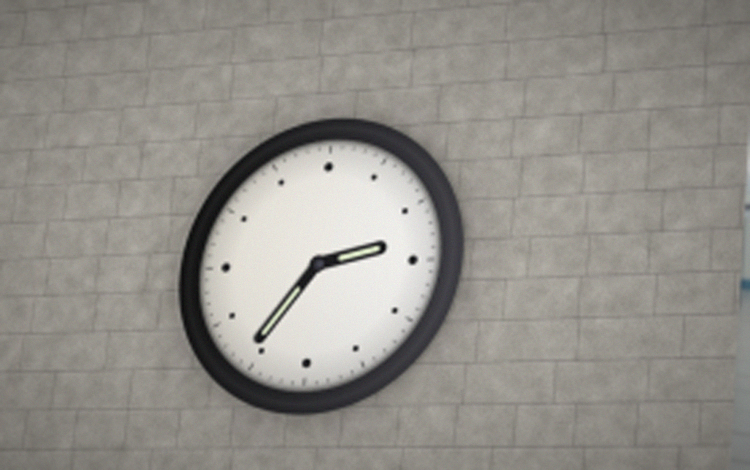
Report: 2:36
